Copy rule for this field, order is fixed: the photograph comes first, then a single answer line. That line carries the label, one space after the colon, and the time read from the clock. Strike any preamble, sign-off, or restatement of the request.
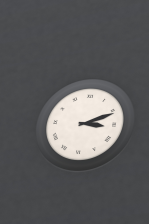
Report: 3:11
